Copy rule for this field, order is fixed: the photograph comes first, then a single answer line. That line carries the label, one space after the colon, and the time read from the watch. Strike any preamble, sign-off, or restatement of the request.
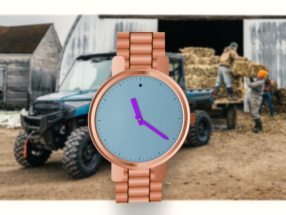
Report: 11:21
